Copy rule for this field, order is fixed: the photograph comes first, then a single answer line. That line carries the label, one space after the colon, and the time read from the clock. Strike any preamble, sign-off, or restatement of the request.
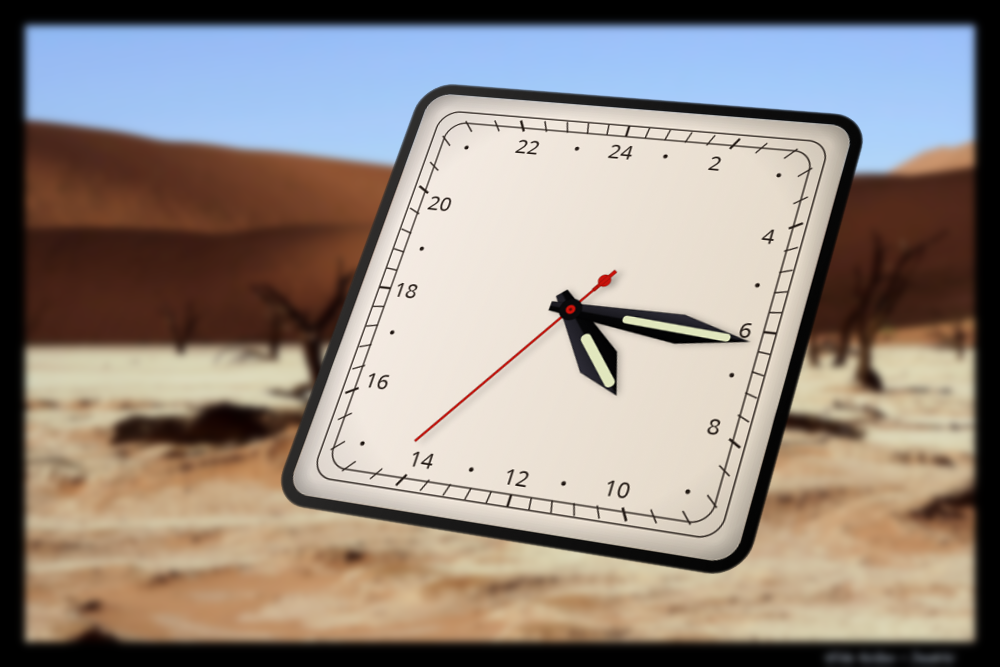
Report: 9:15:36
